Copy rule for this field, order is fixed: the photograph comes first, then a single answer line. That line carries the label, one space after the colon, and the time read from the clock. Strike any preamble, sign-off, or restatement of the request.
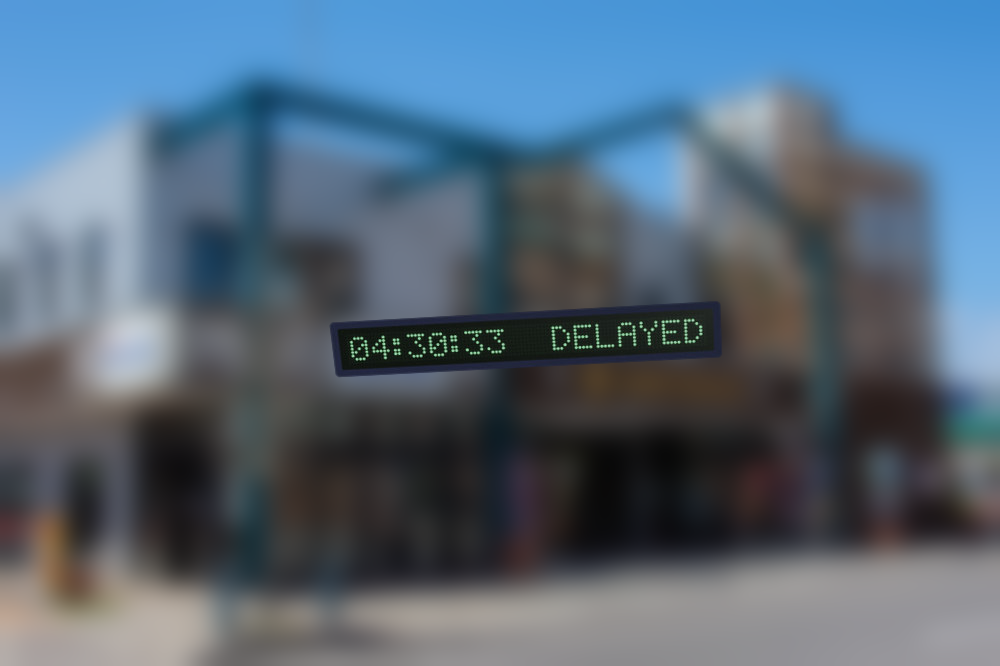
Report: 4:30:33
